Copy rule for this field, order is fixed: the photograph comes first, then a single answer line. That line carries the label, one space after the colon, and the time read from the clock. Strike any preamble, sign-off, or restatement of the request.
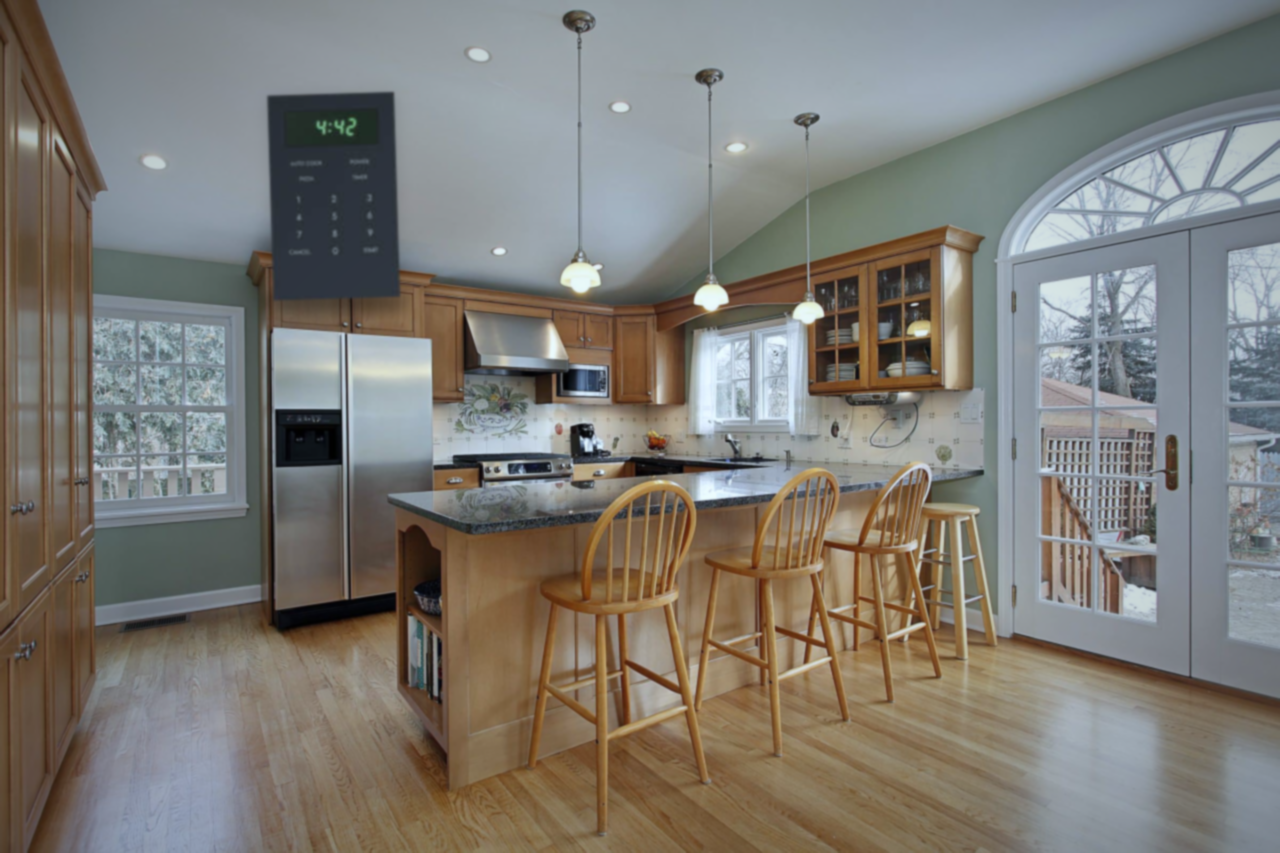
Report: 4:42
